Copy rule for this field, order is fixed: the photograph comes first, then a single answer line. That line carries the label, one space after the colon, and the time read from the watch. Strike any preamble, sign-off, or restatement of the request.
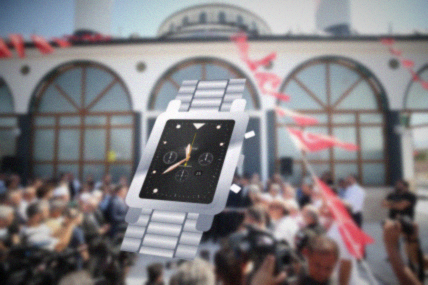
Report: 11:38
